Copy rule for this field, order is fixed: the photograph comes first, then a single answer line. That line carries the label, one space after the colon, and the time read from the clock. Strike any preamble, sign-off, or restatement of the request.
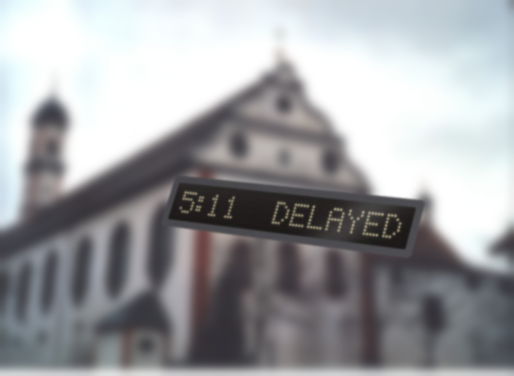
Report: 5:11
